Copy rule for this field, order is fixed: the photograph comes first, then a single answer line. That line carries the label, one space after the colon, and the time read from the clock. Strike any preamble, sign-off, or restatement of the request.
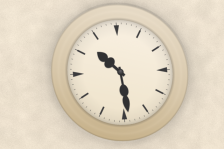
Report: 10:29
